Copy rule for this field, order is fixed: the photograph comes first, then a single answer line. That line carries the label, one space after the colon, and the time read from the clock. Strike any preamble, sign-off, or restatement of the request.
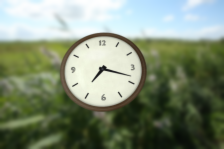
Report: 7:18
